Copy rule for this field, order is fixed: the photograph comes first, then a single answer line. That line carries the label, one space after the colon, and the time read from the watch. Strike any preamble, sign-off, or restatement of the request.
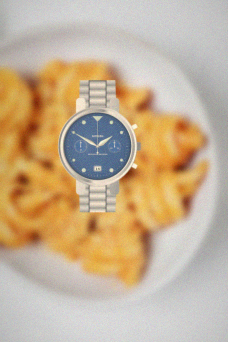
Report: 1:50
